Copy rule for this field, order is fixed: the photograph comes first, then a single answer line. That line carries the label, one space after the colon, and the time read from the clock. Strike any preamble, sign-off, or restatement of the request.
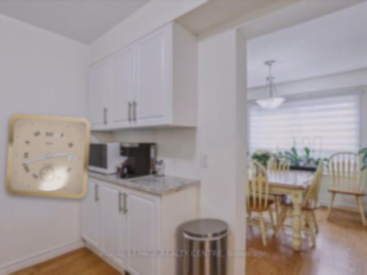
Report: 2:42
